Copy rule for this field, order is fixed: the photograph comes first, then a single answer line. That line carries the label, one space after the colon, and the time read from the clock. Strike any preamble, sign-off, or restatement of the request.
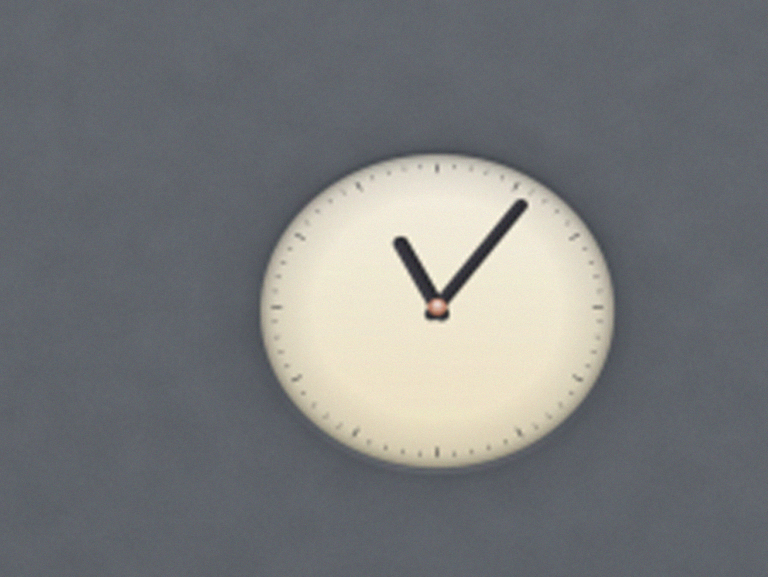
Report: 11:06
